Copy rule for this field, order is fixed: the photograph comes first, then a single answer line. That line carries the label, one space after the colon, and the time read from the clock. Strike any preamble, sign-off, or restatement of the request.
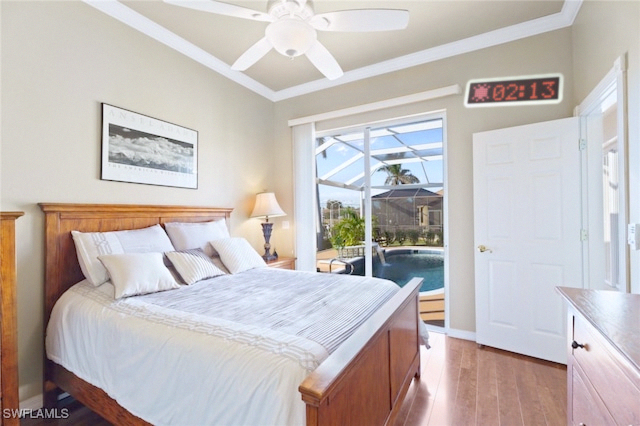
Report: 2:13
